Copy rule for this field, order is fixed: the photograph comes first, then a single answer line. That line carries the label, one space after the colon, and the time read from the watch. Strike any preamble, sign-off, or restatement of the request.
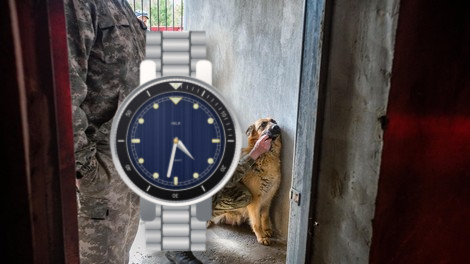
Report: 4:32
